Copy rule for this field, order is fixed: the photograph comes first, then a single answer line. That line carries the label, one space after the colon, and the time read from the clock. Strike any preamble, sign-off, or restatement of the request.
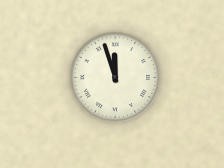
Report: 11:57
